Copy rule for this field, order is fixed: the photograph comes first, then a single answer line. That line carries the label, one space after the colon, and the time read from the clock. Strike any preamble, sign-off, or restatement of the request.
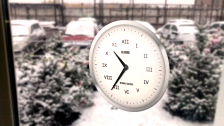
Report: 10:36
